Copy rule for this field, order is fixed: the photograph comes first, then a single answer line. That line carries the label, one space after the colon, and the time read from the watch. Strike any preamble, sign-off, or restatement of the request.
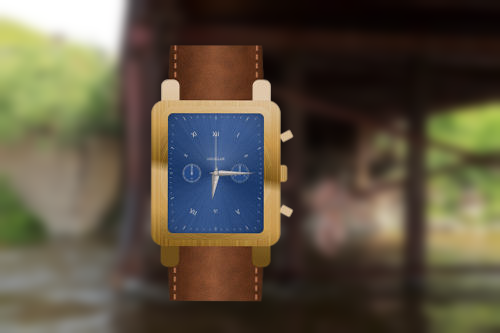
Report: 6:15
